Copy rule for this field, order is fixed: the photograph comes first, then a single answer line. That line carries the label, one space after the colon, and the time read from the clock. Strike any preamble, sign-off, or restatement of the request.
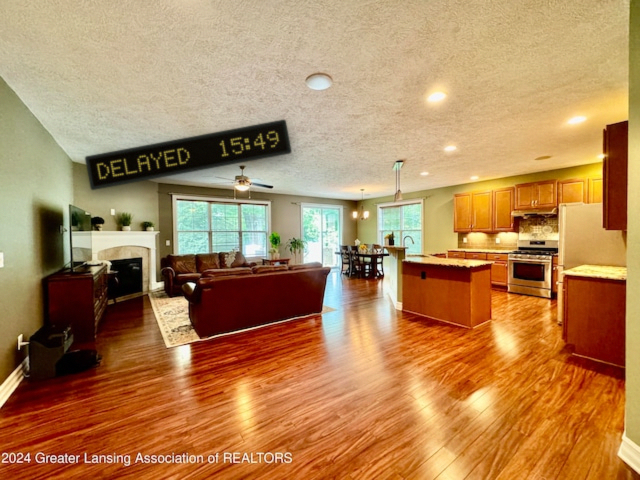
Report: 15:49
